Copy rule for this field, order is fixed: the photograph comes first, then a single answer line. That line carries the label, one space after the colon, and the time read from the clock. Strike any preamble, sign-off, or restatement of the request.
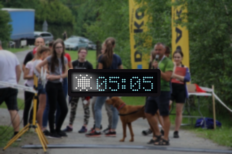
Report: 5:05
